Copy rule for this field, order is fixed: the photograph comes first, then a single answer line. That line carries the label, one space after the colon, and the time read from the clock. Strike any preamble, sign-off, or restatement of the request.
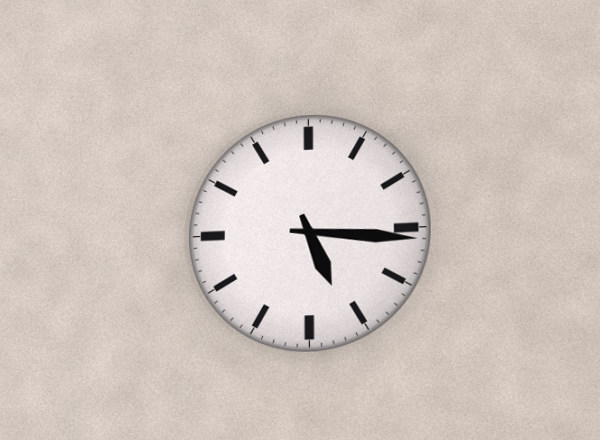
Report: 5:16
